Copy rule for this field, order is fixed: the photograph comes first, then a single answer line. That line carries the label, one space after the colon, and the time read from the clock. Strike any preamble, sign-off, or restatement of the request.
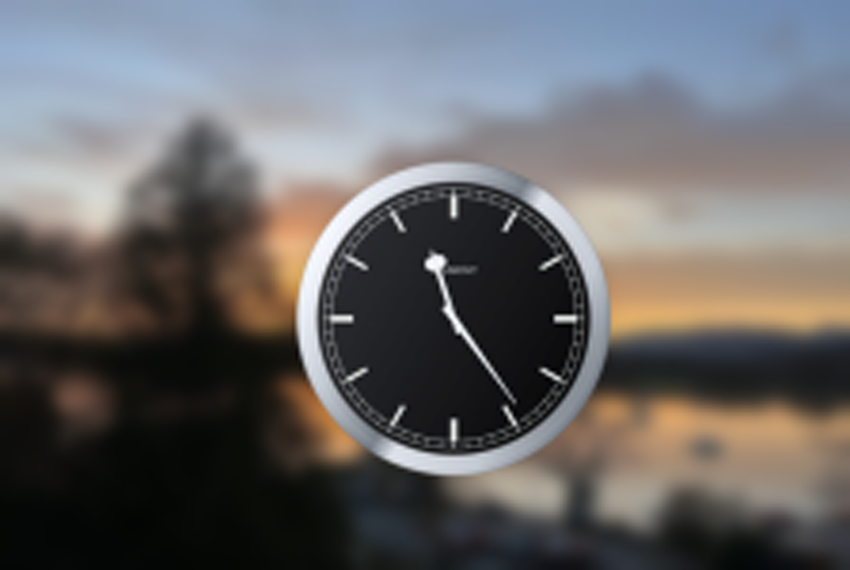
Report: 11:24
